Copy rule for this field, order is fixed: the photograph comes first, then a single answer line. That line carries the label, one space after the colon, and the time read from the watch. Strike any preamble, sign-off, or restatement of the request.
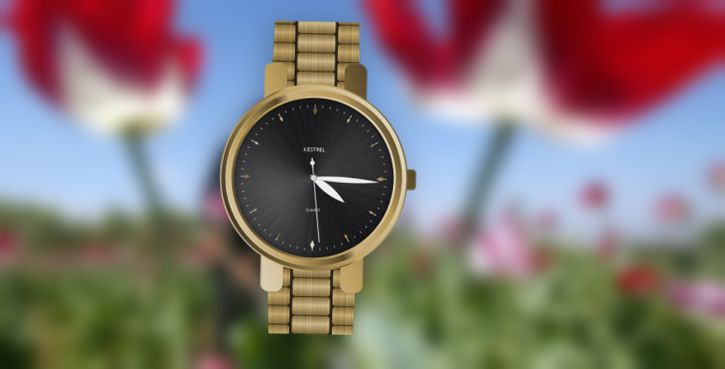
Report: 4:15:29
